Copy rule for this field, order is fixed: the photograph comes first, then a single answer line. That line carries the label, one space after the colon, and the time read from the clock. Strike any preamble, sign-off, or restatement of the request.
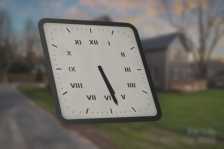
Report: 5:28
